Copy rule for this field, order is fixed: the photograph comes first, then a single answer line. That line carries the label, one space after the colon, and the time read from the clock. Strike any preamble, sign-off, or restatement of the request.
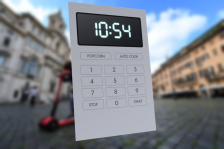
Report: 10:54
